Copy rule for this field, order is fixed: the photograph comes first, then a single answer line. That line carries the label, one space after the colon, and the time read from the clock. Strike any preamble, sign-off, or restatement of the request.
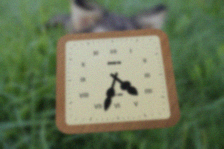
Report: 4:33
